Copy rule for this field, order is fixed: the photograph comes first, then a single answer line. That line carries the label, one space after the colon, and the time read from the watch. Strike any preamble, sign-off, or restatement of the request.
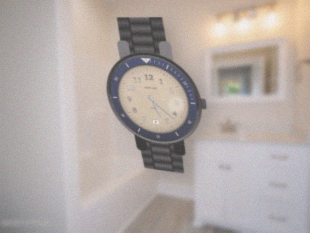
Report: 5:22
